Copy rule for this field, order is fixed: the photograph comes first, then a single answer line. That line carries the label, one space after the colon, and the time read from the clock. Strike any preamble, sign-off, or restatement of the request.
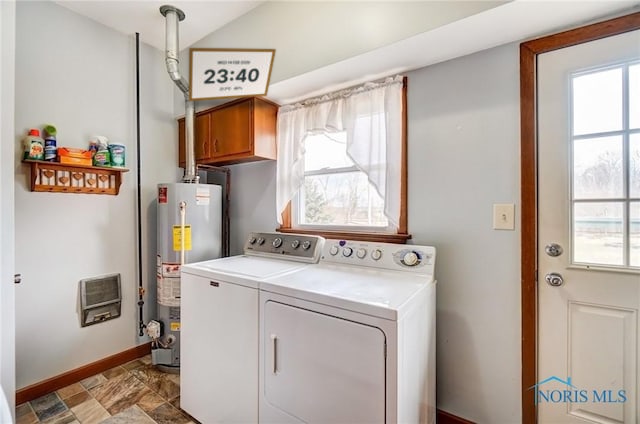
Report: 23:40
